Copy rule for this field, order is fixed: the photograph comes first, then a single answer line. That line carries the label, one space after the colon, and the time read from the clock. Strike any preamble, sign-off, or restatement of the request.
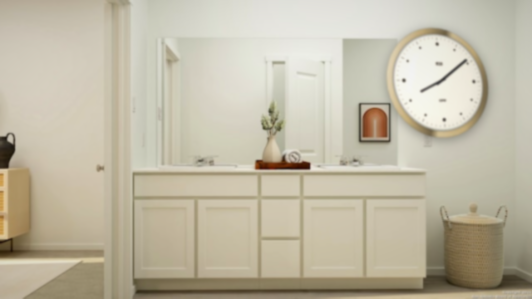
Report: 8:09
